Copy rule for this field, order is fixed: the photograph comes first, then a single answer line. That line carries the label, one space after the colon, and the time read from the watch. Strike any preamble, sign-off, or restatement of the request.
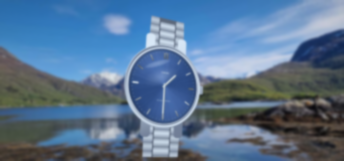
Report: 1:30
